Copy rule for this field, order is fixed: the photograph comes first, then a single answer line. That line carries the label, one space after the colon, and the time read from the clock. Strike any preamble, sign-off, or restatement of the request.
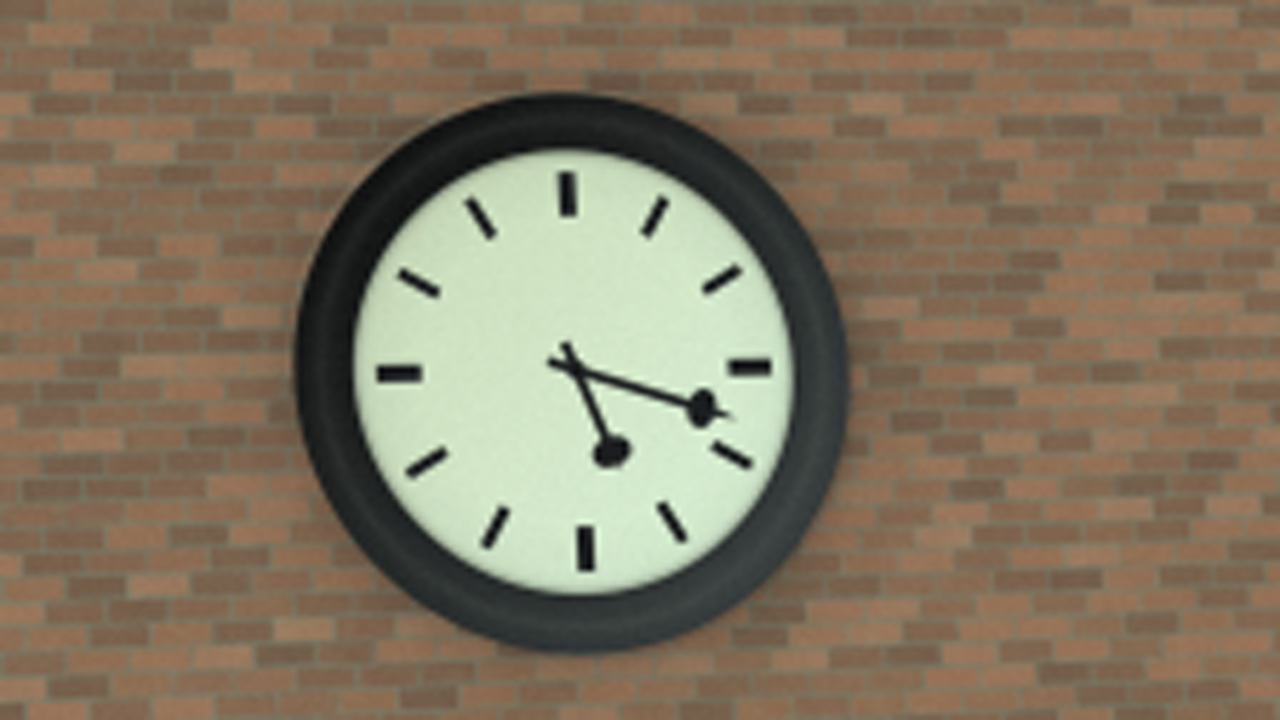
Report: 5:18
